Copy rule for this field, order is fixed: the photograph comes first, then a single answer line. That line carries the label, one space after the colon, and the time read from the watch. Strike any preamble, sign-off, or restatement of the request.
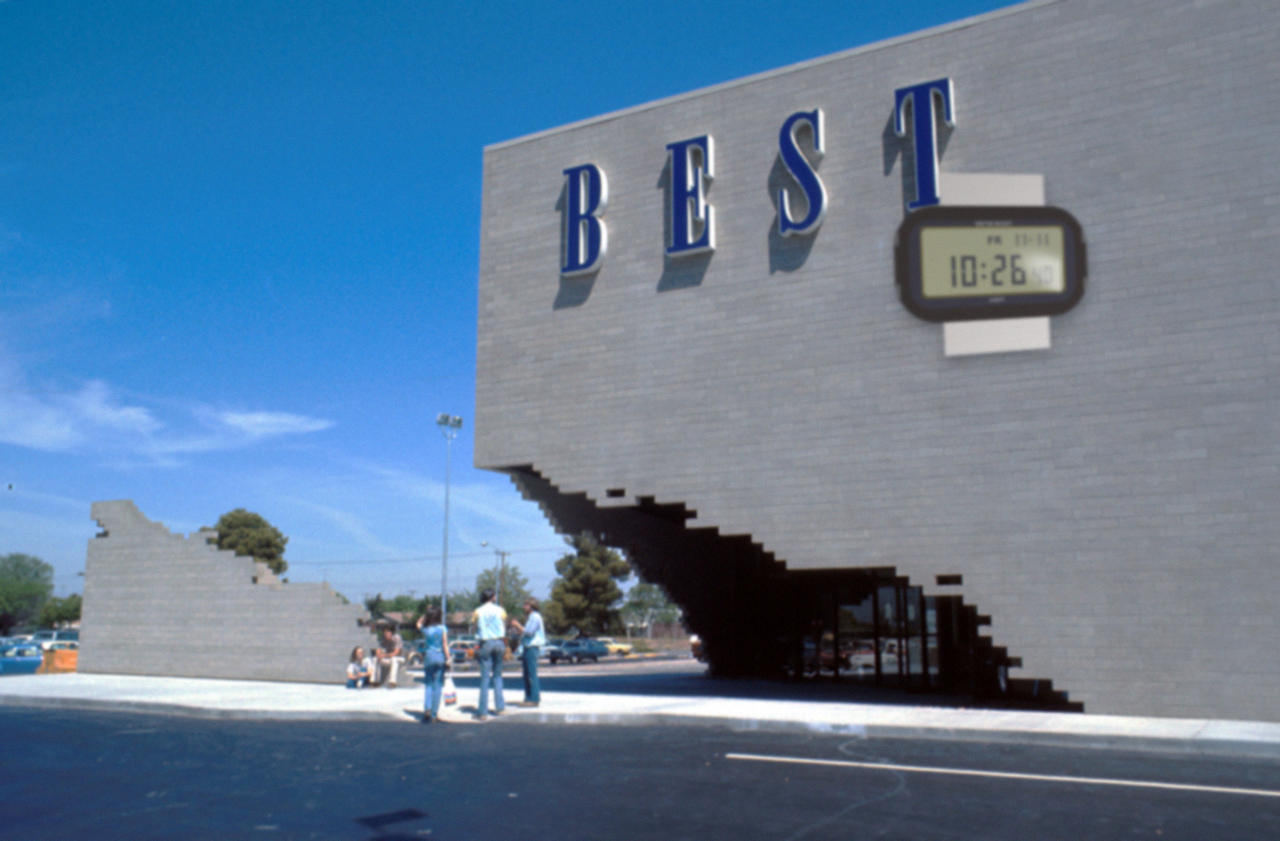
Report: 10:26:40
